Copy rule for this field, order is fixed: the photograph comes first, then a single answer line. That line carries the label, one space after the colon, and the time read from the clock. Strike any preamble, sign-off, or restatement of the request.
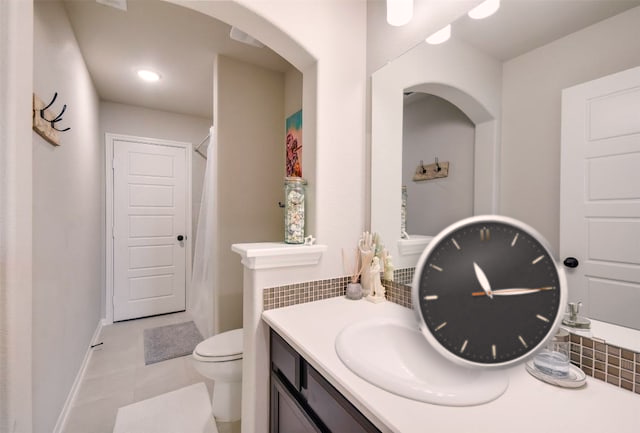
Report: 11:15:15
